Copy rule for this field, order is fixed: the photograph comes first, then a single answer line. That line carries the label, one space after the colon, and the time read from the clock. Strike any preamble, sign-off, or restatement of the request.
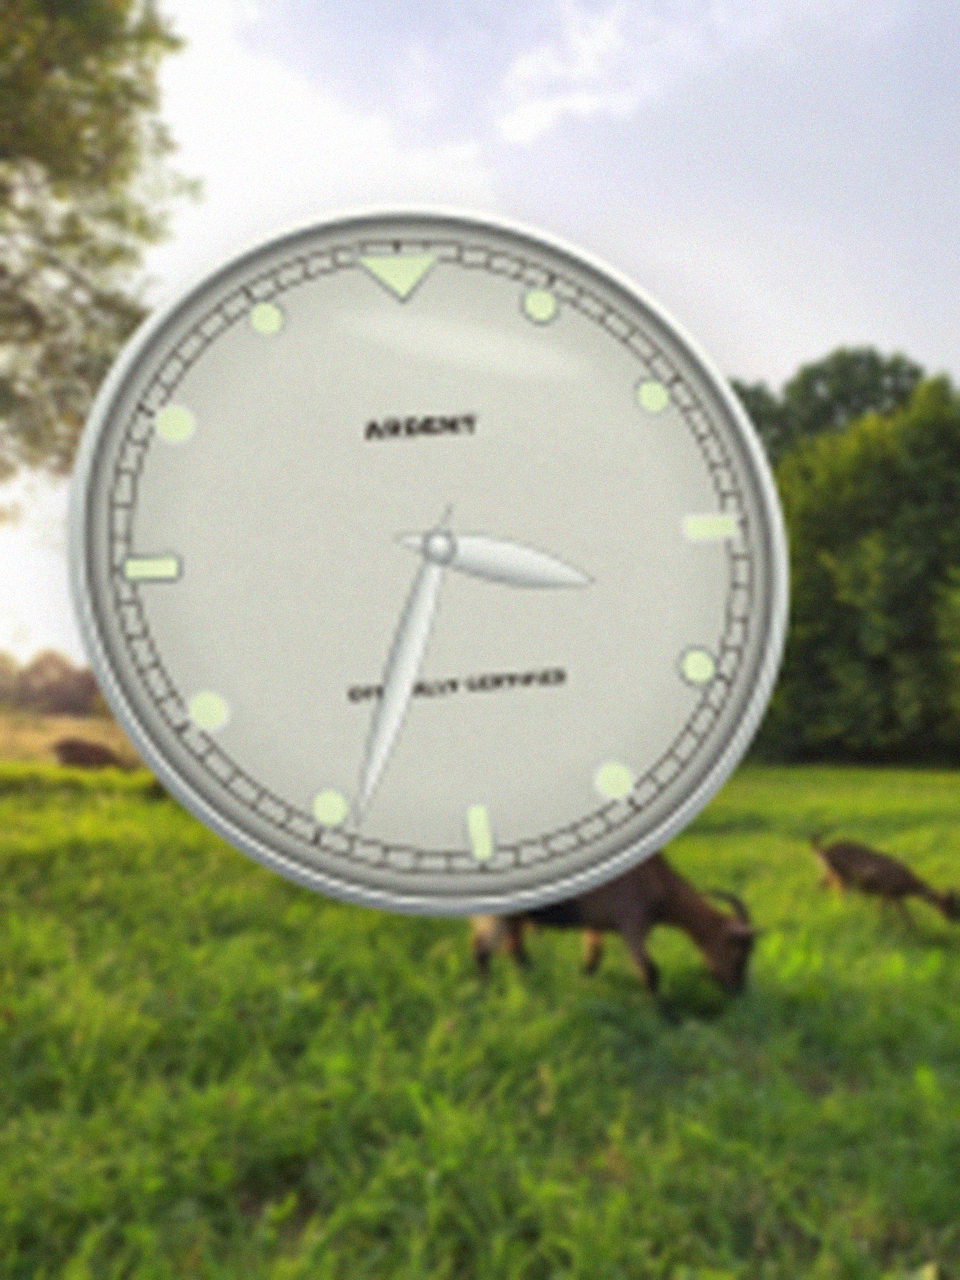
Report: 3:34
